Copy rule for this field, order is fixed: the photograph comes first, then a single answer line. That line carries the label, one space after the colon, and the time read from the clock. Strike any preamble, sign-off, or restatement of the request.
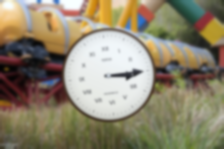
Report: 3:15
